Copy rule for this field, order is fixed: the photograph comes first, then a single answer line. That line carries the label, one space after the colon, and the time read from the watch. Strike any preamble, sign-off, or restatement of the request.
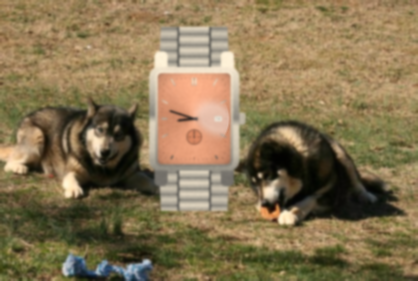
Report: 8:48
